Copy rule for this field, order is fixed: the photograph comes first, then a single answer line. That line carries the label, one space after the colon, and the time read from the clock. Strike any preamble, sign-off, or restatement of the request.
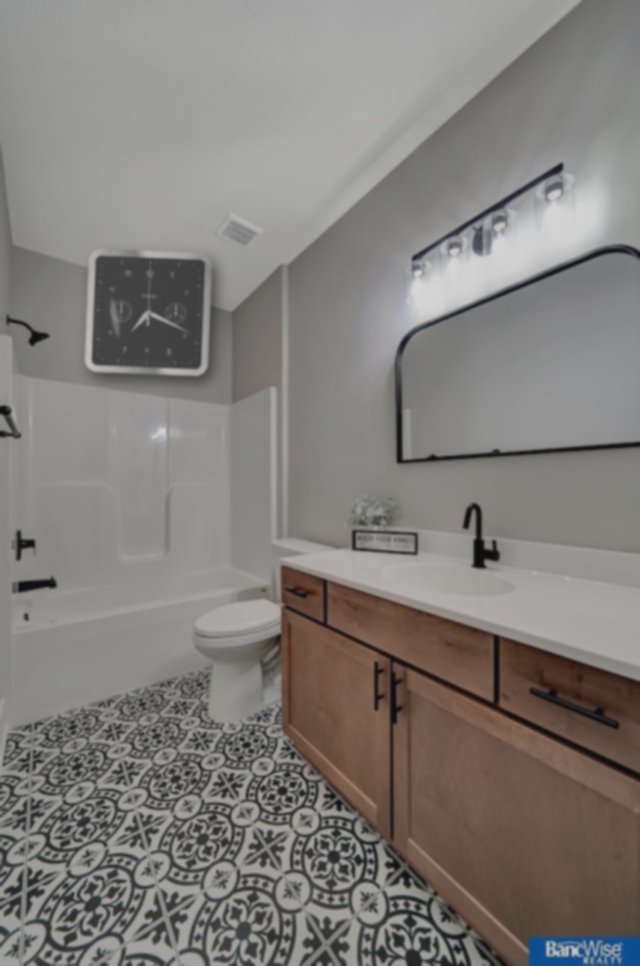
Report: 7:19
